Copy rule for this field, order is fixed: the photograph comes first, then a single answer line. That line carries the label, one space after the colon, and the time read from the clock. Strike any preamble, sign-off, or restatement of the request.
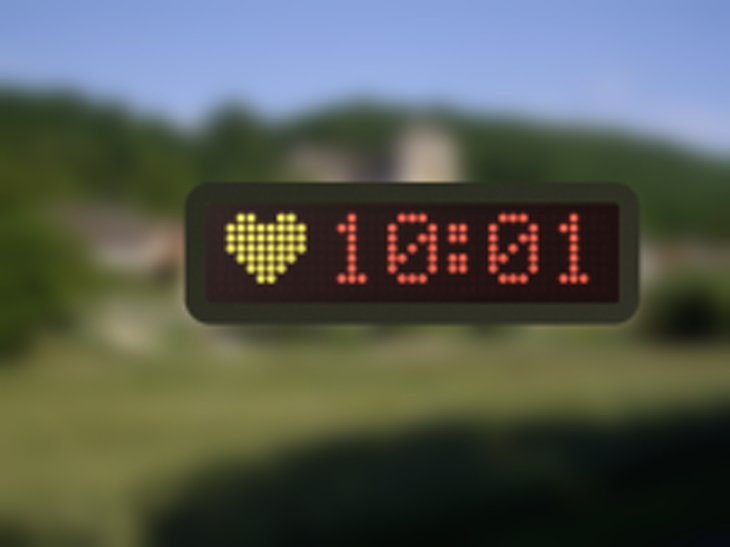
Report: 10:01
